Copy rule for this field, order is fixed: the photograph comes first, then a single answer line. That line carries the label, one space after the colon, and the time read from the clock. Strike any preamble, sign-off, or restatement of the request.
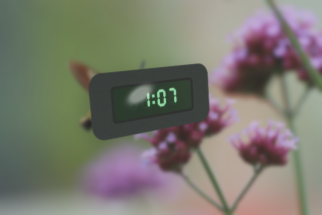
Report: 1:07
